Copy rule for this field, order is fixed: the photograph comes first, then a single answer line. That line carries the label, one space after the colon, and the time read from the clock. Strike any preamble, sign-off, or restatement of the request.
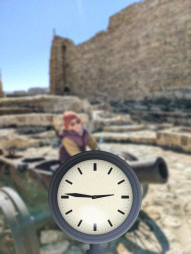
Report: 2:46
